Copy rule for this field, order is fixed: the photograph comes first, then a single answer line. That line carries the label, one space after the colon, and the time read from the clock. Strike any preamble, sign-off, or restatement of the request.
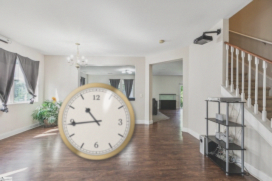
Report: 10:44
